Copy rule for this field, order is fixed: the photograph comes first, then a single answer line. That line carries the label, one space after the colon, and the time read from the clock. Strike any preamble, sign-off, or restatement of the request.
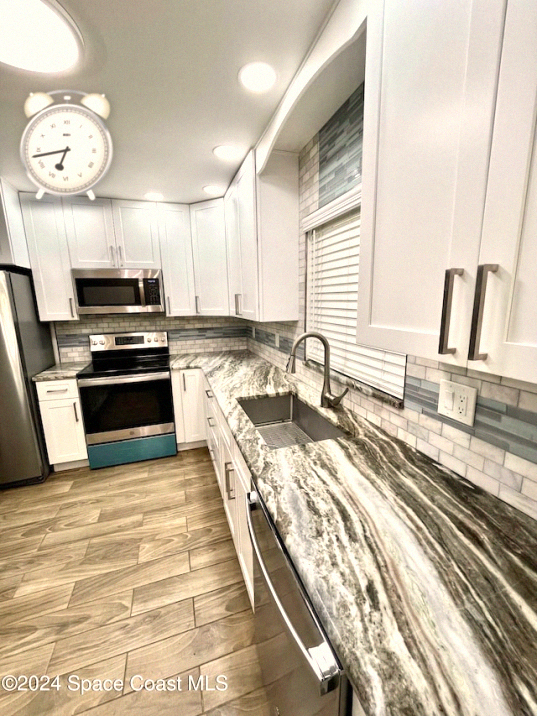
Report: 6:43
